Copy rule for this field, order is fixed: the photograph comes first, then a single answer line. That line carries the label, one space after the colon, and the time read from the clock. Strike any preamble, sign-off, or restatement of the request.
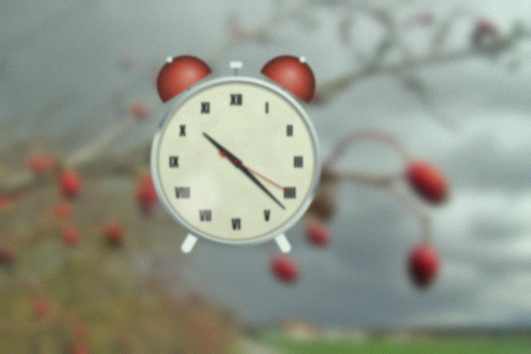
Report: 10:22:20
